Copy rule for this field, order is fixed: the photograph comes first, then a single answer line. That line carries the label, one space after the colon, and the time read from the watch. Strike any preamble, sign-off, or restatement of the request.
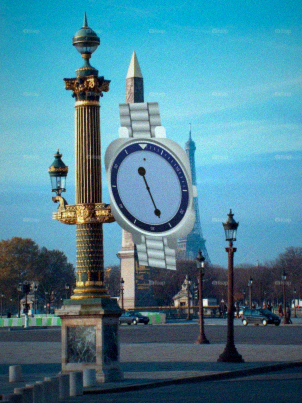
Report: 11:27
